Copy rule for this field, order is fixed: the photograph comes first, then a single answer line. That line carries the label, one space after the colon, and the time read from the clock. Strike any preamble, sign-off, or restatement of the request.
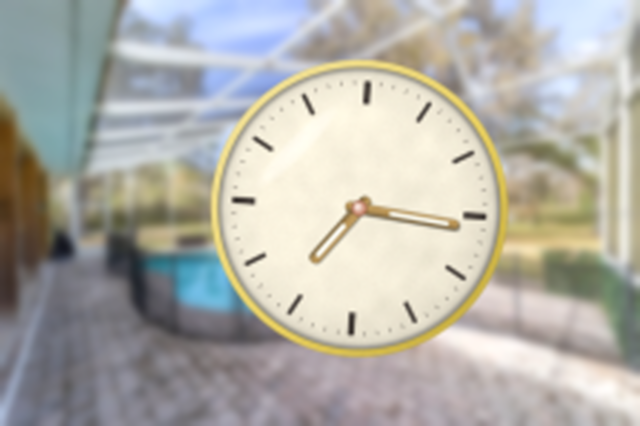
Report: 7:16
